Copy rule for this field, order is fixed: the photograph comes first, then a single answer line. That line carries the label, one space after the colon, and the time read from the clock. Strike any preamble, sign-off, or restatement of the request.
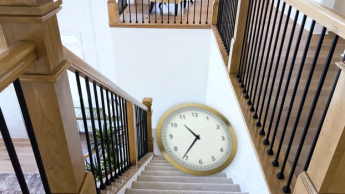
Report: 10:36
